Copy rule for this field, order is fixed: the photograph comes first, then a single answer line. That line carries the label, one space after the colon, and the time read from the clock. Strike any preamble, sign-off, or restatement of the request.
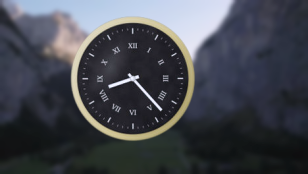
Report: 8:23
